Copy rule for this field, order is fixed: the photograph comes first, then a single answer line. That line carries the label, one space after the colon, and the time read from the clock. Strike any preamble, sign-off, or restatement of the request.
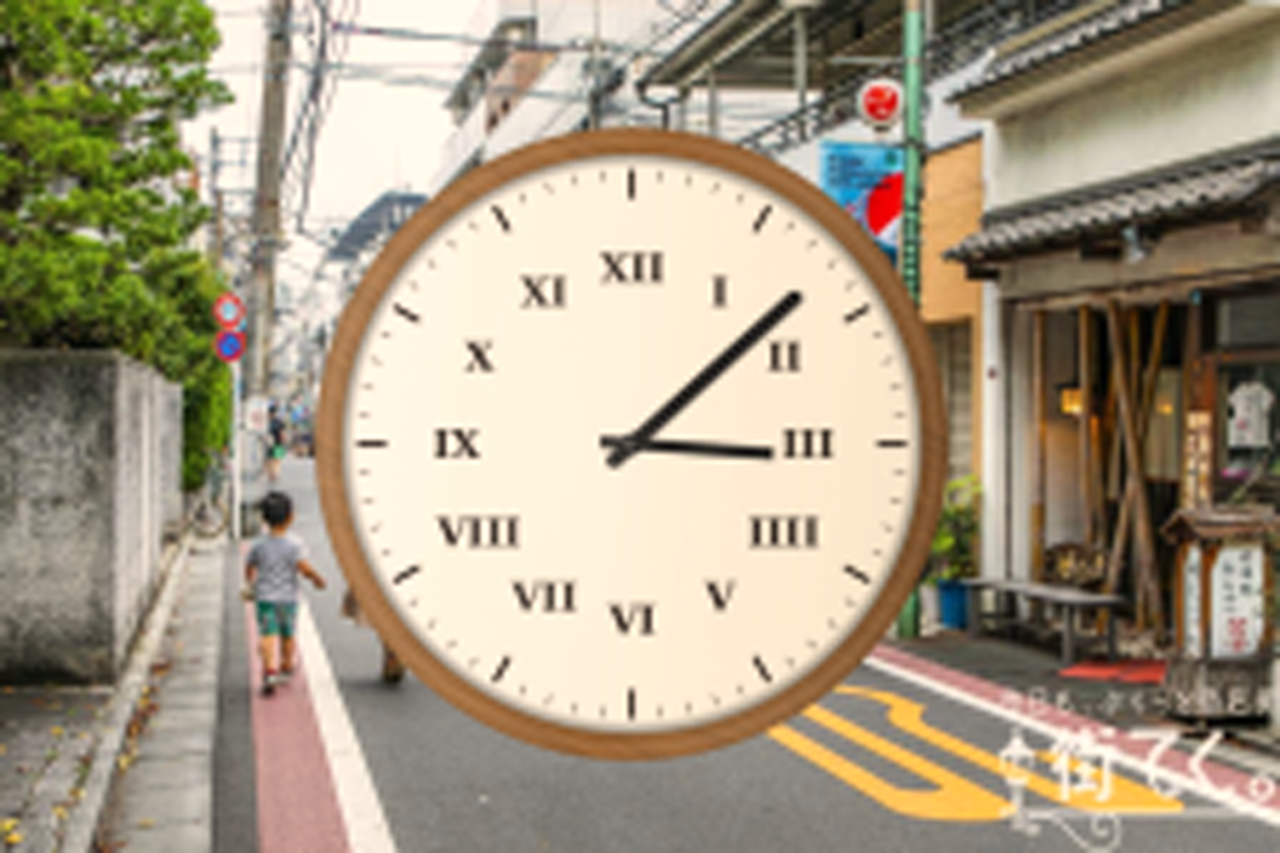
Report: 3:08
